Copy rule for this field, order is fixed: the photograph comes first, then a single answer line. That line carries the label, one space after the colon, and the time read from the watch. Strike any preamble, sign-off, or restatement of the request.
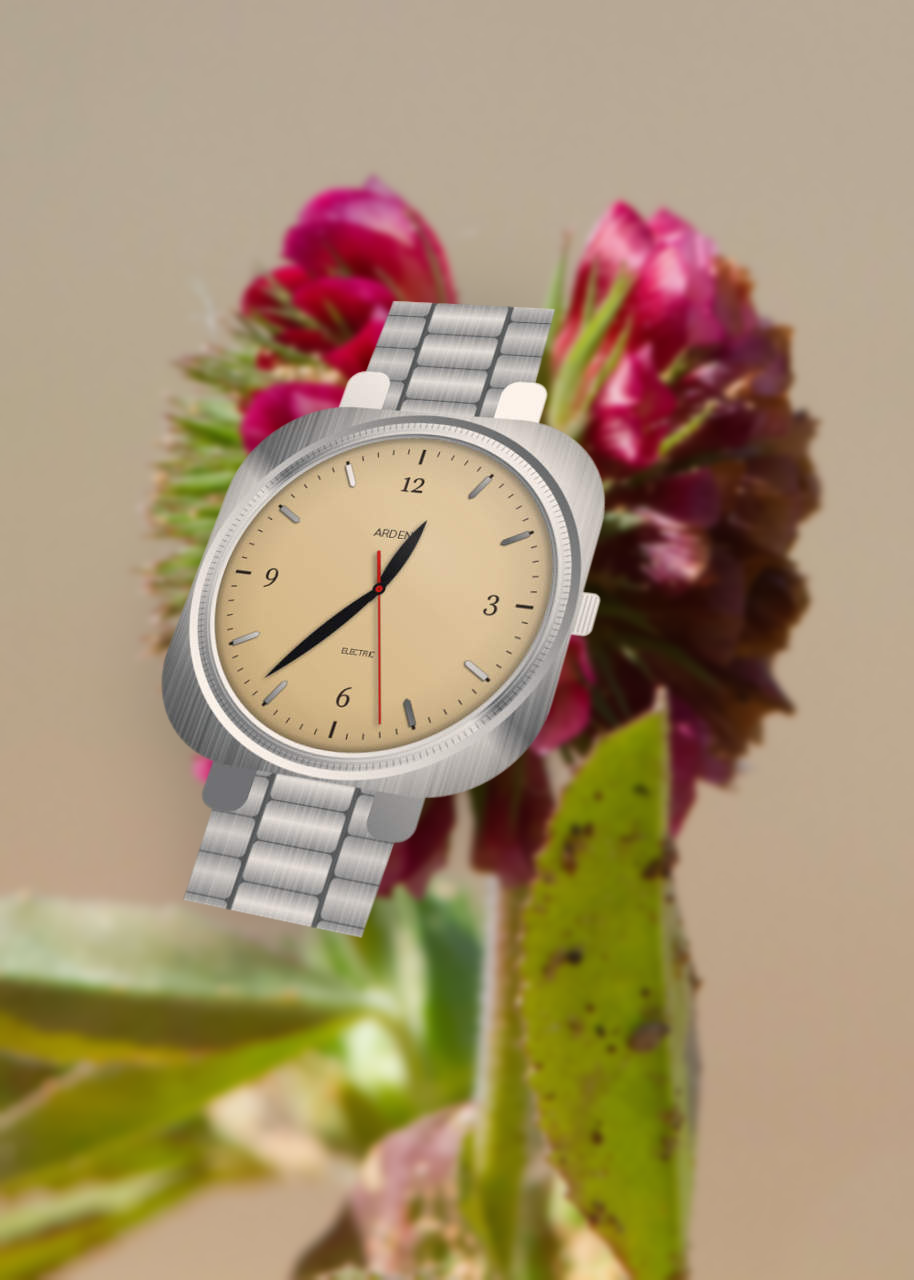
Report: 12:36:27
